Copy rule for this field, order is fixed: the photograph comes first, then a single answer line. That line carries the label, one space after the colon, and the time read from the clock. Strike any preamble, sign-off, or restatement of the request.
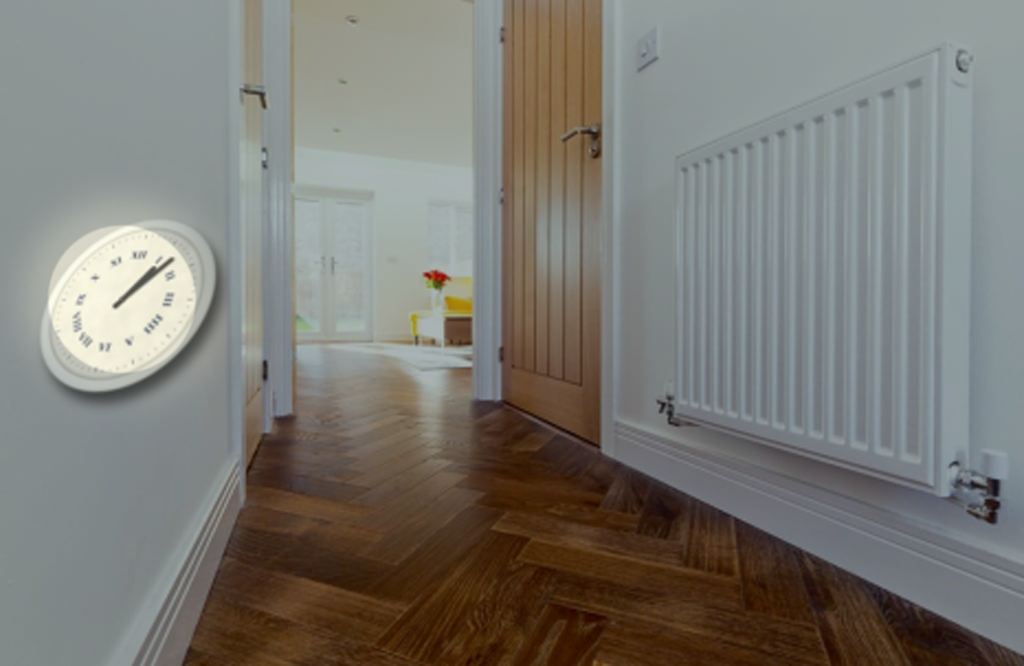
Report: 1:07
